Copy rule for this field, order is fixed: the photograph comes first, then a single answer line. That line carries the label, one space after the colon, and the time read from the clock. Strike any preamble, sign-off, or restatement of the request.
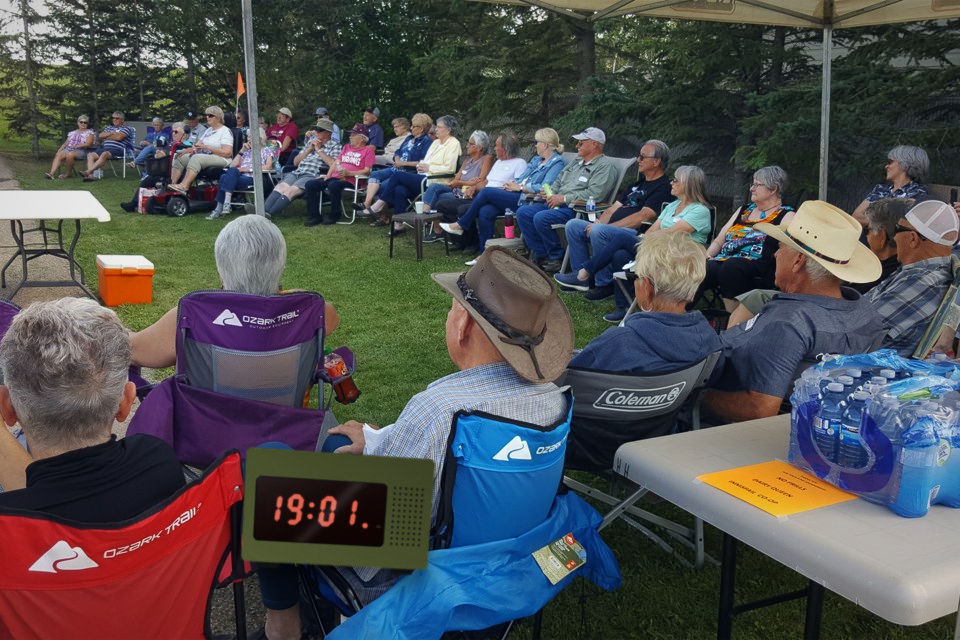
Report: 19:01
